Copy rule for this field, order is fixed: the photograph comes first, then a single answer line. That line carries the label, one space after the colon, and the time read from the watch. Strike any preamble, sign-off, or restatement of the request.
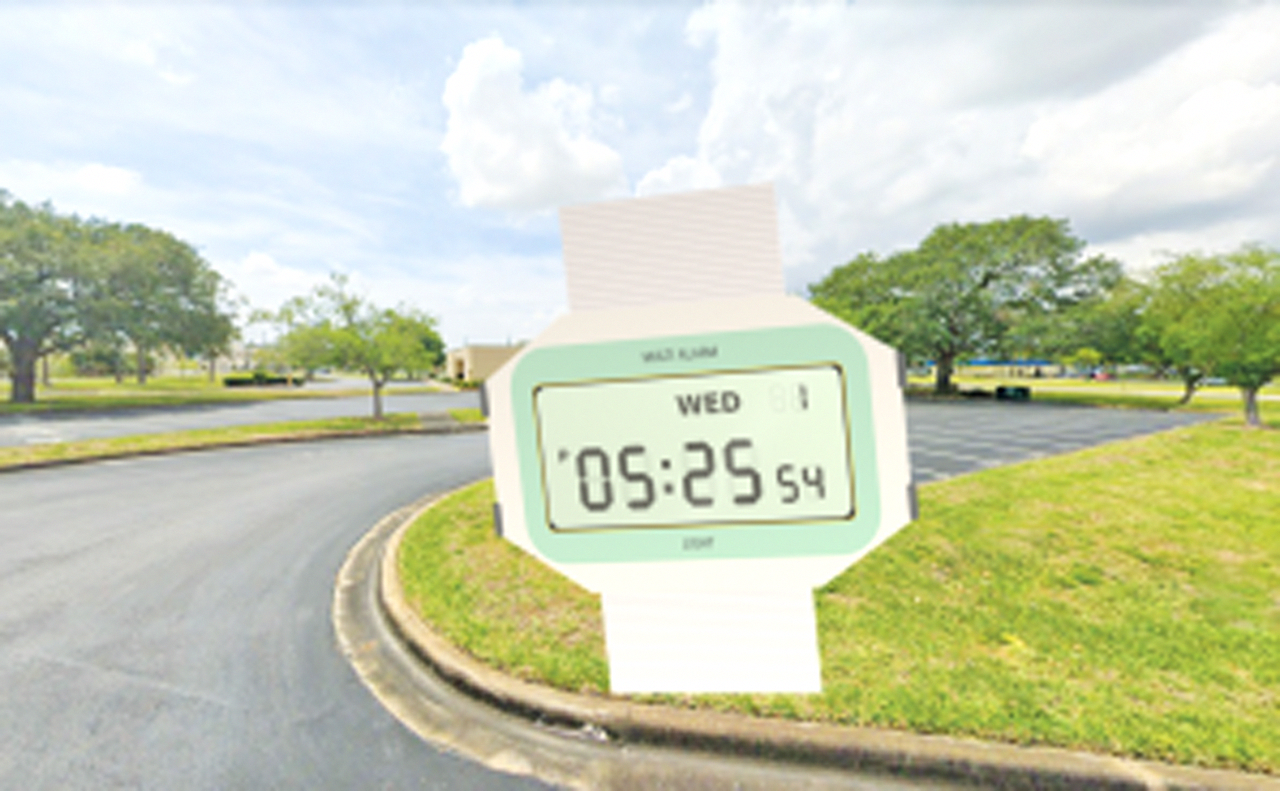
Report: 5:25:54
